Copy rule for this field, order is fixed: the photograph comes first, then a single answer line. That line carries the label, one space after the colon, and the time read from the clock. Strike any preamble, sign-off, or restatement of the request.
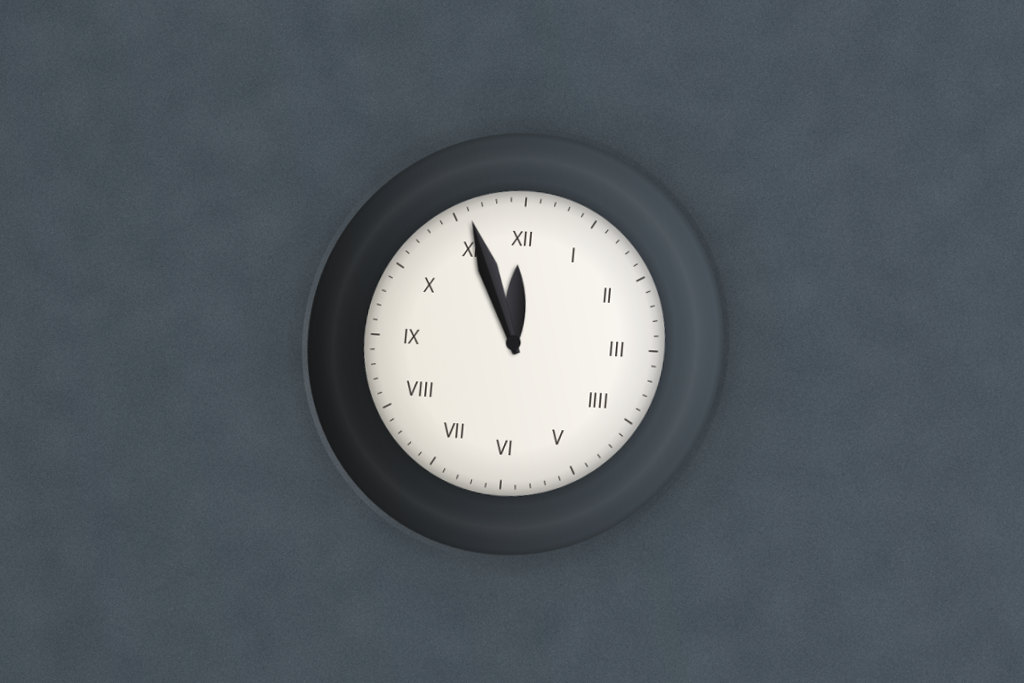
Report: 11:56
